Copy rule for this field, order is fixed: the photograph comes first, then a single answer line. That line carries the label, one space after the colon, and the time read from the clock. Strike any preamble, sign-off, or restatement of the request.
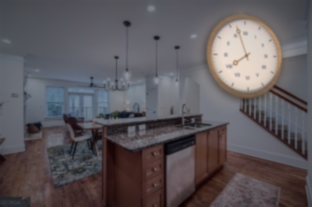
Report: 7:57
